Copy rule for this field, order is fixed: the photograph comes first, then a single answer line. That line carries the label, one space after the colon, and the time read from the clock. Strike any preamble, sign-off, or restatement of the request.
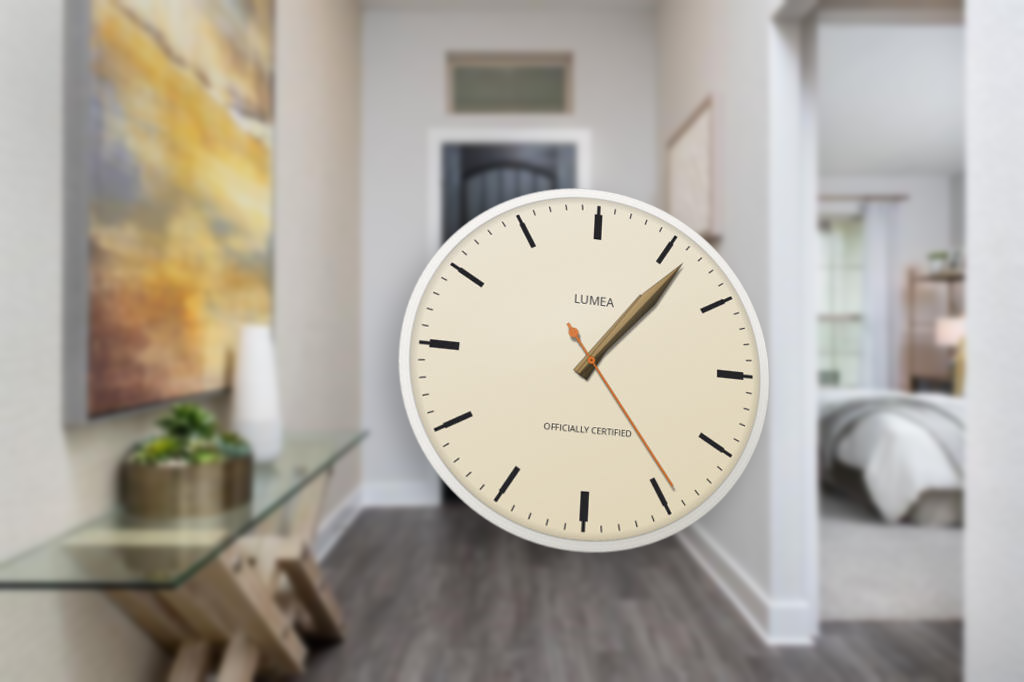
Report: 1:06:24
